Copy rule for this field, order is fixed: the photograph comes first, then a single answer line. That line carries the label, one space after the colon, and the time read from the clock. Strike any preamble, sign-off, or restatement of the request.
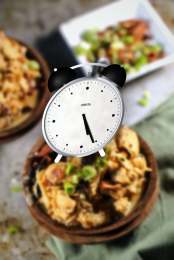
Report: 5:26
